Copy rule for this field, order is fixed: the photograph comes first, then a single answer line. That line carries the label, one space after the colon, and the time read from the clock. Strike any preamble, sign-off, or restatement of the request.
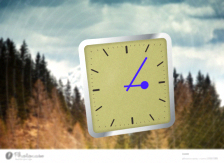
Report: 3:06
